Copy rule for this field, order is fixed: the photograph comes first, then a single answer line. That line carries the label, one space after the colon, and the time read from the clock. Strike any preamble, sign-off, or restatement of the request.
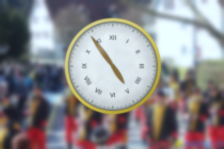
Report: 4:54
